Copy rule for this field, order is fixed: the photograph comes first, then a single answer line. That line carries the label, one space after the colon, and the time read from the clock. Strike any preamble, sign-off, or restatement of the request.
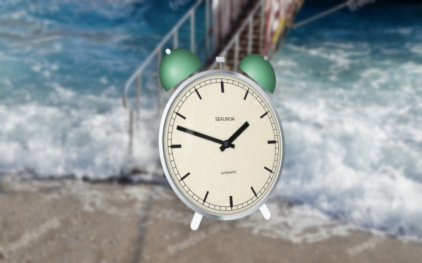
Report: 1:48
